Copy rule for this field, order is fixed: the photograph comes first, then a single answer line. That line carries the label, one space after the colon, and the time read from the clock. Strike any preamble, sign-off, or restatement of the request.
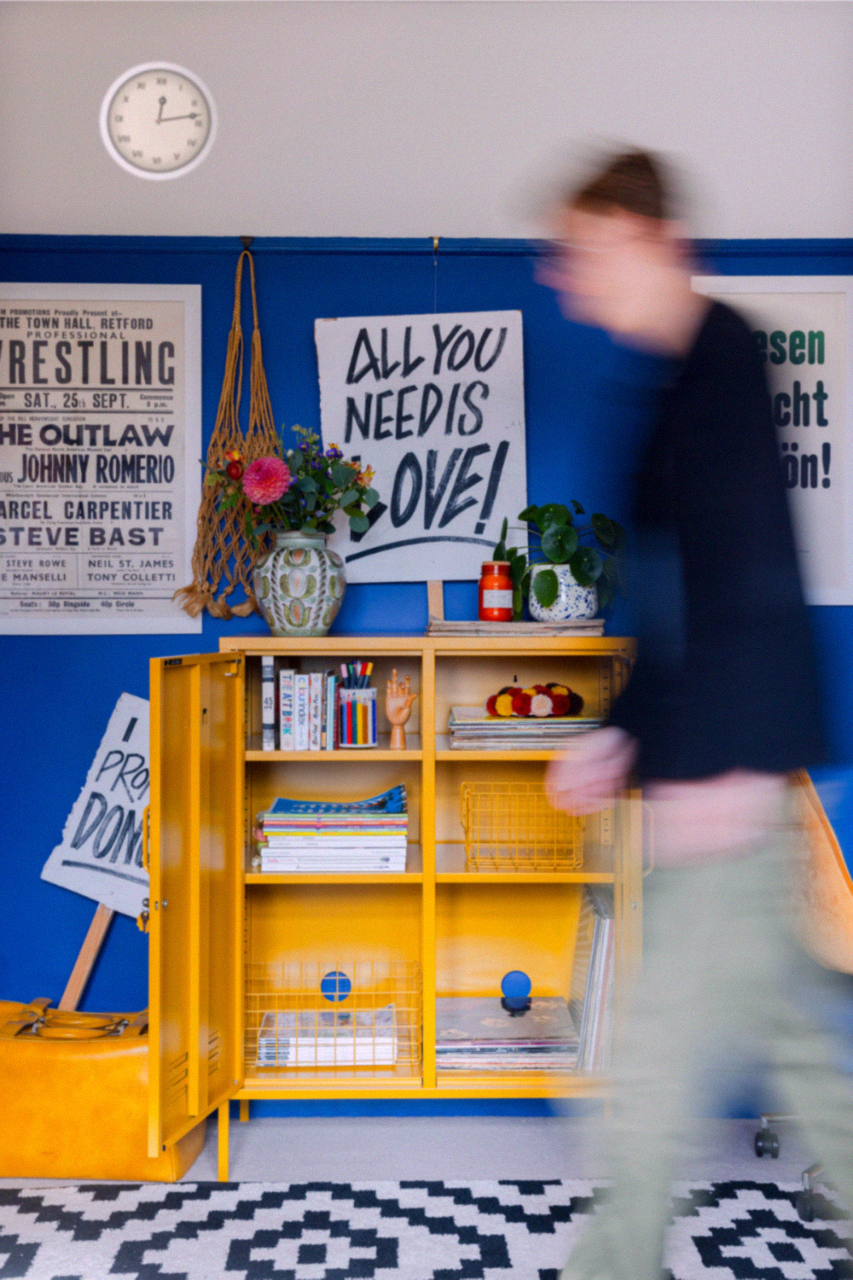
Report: 12:13
